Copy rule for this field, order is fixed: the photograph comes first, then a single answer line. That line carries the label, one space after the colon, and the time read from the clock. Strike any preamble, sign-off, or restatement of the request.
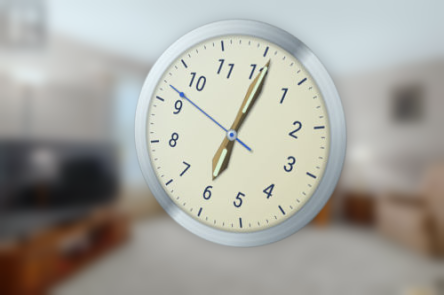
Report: 6:00:47
